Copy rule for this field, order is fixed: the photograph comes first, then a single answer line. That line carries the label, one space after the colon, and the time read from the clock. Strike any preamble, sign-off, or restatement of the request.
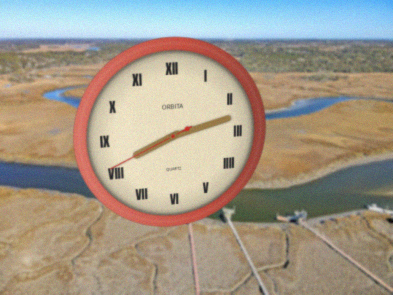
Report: 8:12:41
